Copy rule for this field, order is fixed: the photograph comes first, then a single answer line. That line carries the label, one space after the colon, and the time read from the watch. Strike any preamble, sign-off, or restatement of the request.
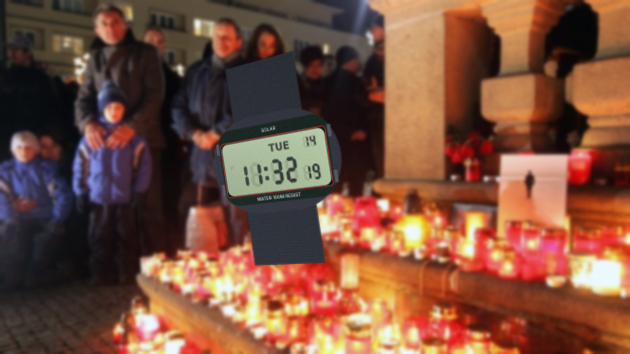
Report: 11:32:19
